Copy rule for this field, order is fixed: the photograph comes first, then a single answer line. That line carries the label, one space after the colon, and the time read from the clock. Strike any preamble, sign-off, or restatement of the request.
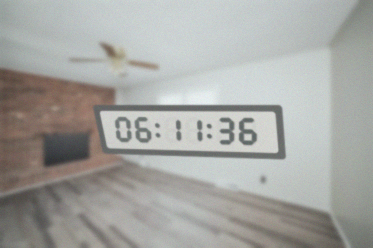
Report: 6:11:36
